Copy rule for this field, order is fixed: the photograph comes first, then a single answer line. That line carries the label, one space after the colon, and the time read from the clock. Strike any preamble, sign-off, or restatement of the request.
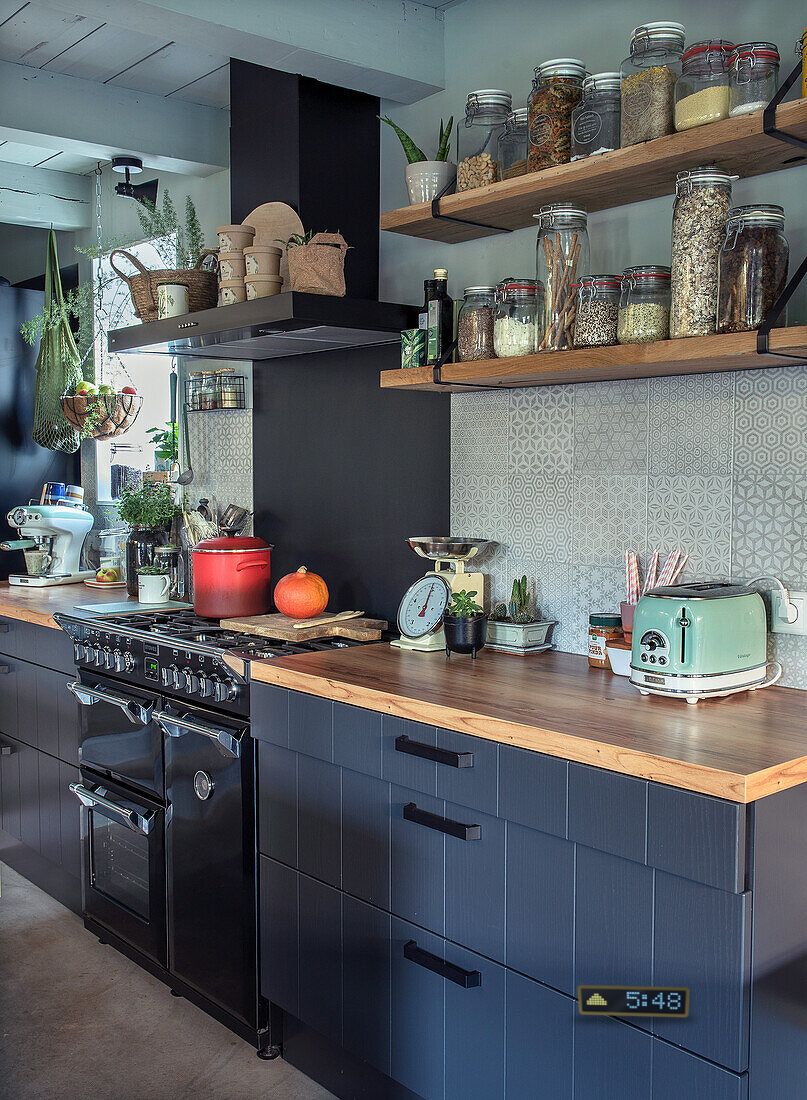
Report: 5:48
